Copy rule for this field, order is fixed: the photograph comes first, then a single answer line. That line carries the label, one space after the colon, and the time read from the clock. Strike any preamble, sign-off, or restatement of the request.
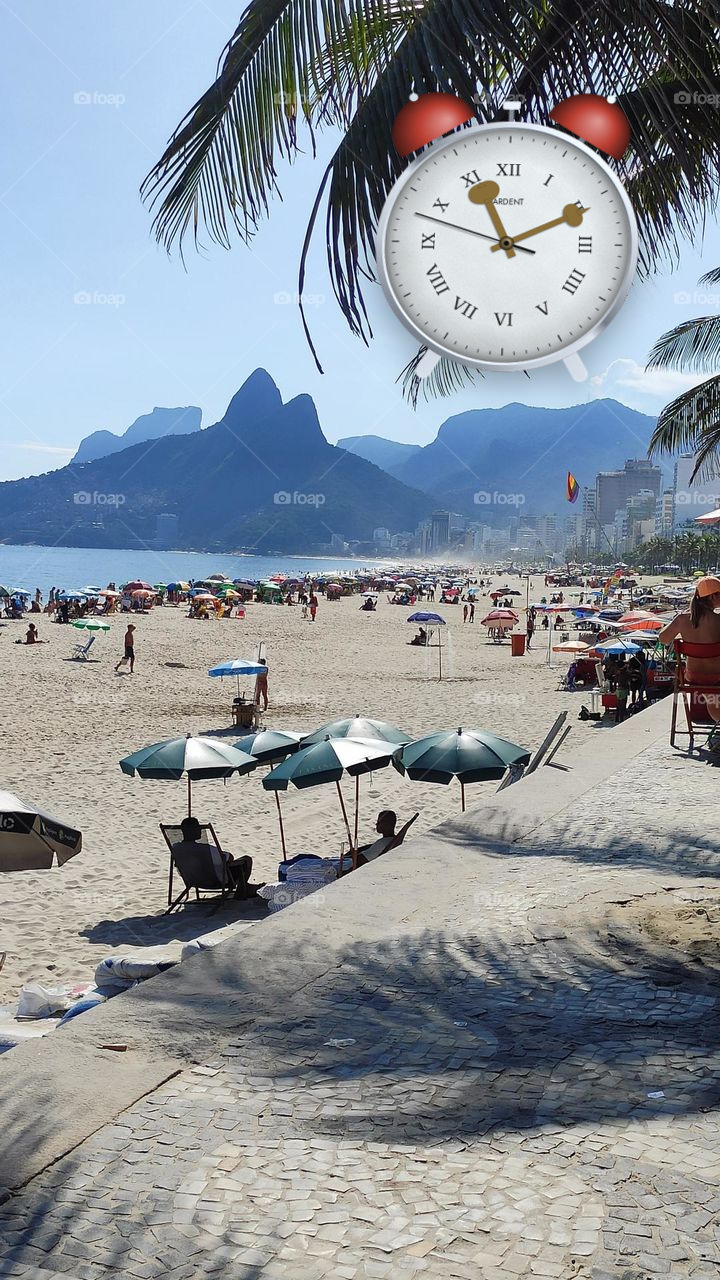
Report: 11:10:48
